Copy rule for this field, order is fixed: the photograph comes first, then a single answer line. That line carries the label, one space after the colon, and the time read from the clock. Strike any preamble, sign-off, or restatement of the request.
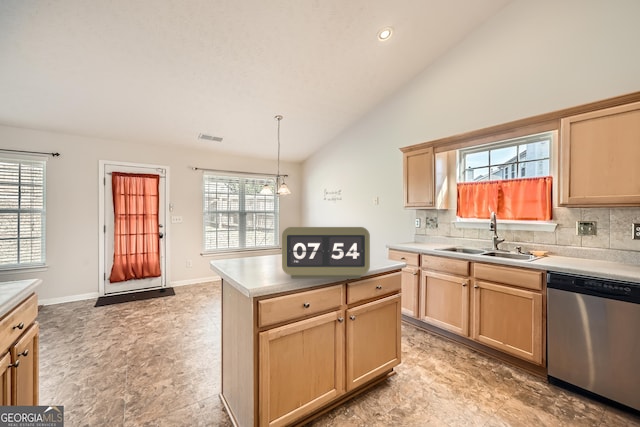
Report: 7:54
